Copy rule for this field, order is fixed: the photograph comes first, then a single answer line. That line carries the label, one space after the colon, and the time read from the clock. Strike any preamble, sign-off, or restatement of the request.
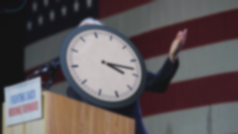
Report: 4:18
